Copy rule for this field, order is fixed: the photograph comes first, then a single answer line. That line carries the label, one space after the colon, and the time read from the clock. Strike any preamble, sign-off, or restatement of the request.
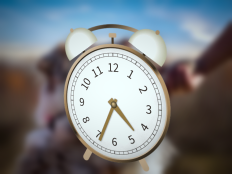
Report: 4:34
